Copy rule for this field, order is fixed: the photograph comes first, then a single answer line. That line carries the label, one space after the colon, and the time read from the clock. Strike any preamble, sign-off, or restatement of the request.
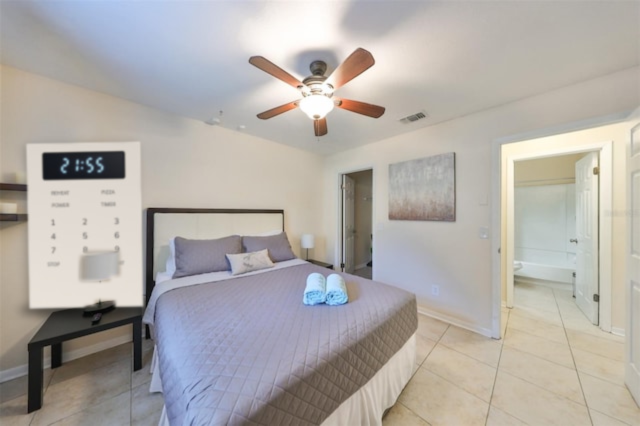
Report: 21:55
